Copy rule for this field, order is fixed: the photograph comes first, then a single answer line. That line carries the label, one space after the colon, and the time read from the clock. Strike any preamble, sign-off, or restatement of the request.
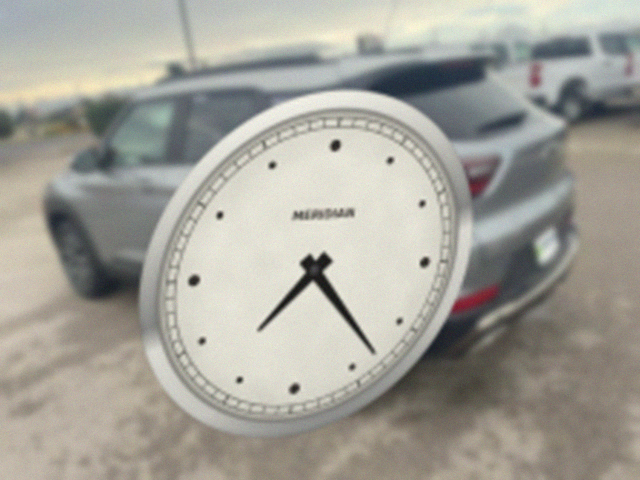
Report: 7:23
